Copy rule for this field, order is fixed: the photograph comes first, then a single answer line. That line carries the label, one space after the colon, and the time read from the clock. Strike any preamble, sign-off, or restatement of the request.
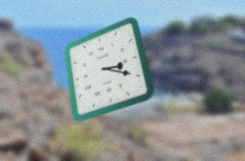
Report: 3:20
